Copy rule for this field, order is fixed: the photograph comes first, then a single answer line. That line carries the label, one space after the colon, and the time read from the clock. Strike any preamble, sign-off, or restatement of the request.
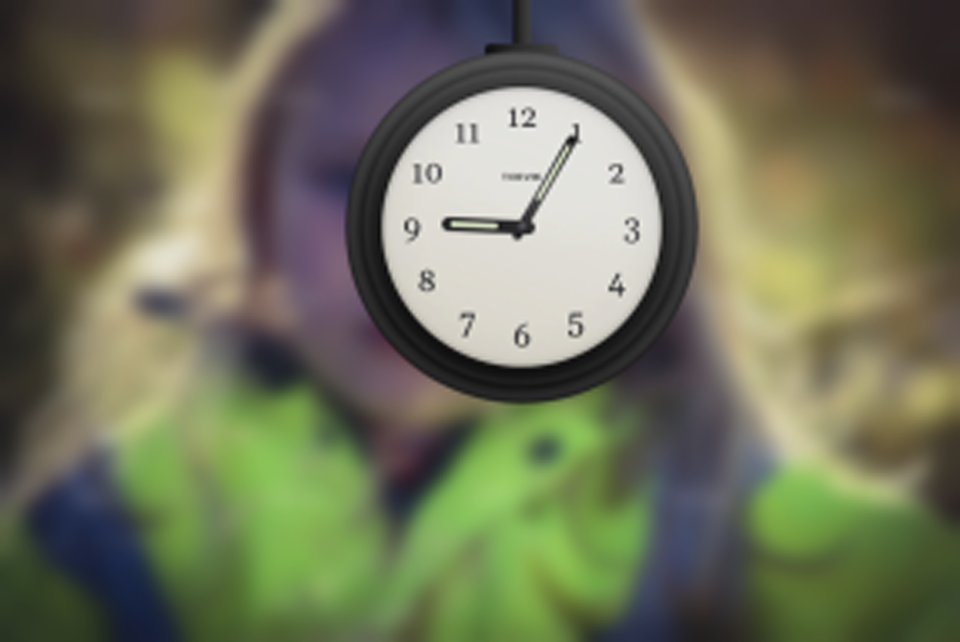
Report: 9:05
